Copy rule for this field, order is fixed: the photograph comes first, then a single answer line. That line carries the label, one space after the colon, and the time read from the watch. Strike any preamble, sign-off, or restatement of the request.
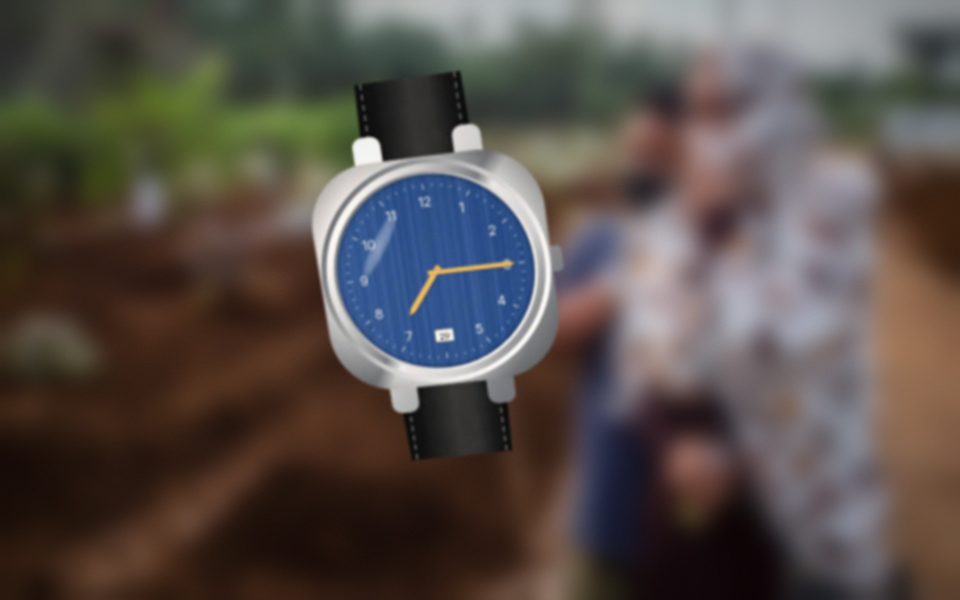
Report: 7:15
